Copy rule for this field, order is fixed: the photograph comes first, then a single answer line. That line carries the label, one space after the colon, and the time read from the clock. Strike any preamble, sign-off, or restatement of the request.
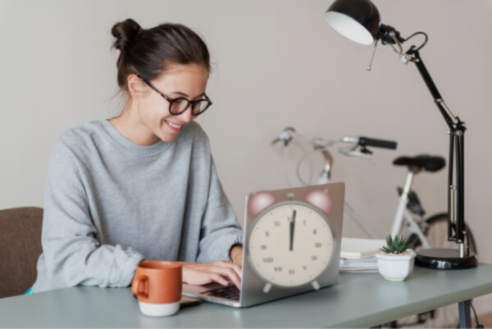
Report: 12:01
